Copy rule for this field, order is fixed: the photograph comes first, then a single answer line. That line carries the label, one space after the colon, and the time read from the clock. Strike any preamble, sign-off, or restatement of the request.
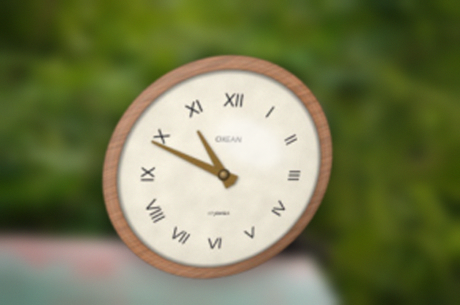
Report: 10:49
